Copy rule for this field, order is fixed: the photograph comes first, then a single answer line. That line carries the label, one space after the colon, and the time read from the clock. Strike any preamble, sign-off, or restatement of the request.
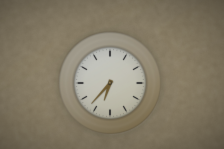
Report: 6:37
